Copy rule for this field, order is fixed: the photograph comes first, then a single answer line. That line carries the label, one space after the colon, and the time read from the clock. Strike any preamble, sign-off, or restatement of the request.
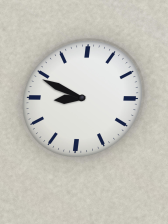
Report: 8:49
